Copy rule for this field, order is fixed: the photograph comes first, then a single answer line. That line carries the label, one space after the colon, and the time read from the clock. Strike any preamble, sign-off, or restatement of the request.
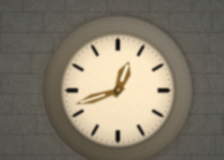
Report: 12:42
